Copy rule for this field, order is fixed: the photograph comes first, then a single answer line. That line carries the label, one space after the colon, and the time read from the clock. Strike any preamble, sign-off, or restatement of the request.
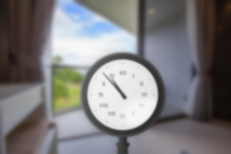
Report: 10:53
